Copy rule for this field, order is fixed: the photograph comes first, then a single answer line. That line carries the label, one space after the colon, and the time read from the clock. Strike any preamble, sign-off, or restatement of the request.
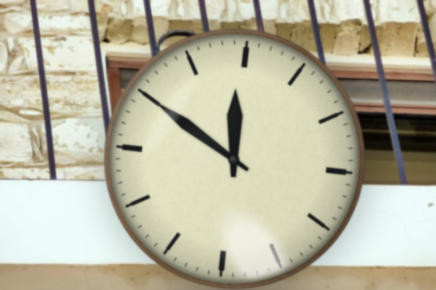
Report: 11:50
